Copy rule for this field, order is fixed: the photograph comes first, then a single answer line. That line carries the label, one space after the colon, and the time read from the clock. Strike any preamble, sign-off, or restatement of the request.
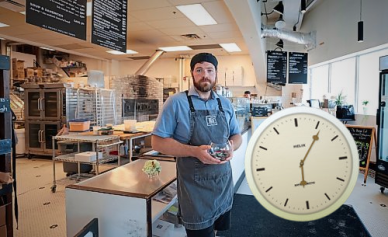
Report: 6:06
